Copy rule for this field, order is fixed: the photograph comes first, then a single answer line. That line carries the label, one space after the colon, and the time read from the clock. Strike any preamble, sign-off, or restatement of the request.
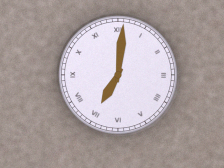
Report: 7:01
